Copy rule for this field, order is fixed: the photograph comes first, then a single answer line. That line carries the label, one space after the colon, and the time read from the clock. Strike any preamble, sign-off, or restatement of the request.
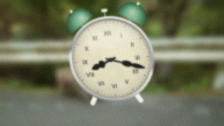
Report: 8:18
